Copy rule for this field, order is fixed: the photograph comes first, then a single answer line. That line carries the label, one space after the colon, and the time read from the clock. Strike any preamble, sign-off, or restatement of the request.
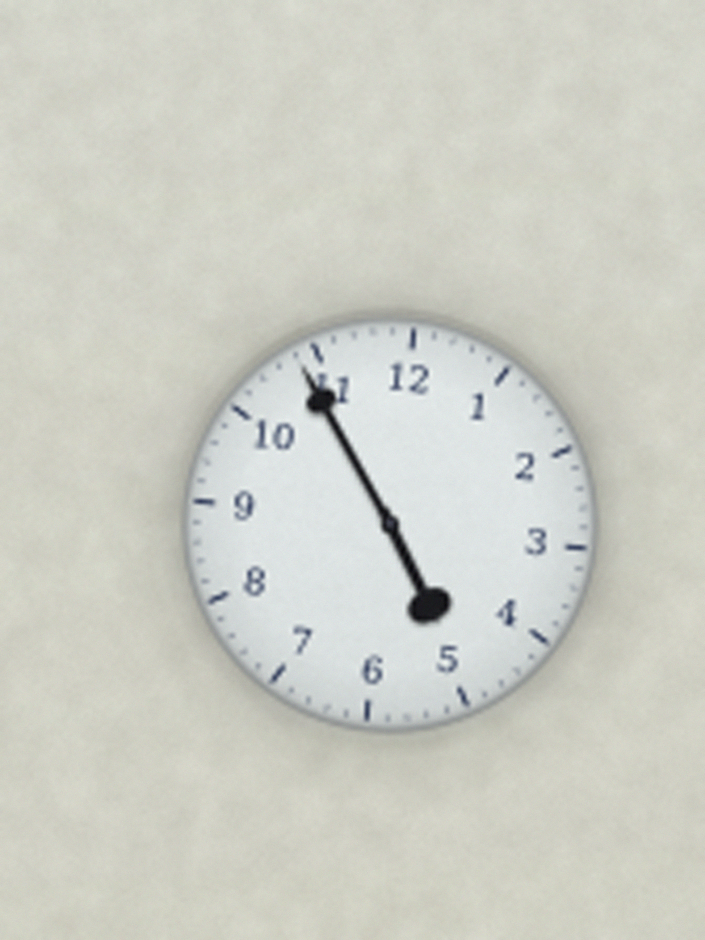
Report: 4:54
